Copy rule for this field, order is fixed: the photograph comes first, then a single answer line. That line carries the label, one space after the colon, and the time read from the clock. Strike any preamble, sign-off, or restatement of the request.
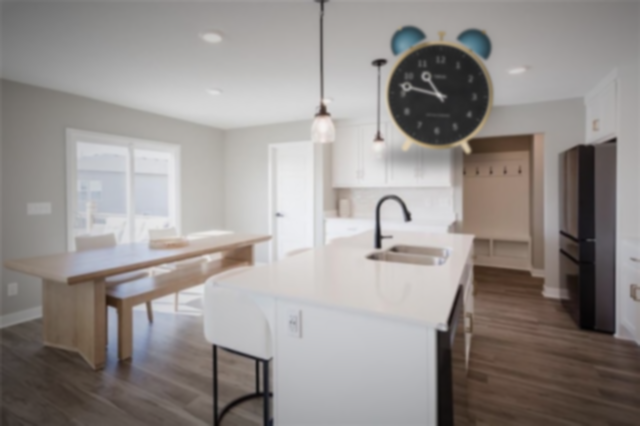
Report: 10:47
